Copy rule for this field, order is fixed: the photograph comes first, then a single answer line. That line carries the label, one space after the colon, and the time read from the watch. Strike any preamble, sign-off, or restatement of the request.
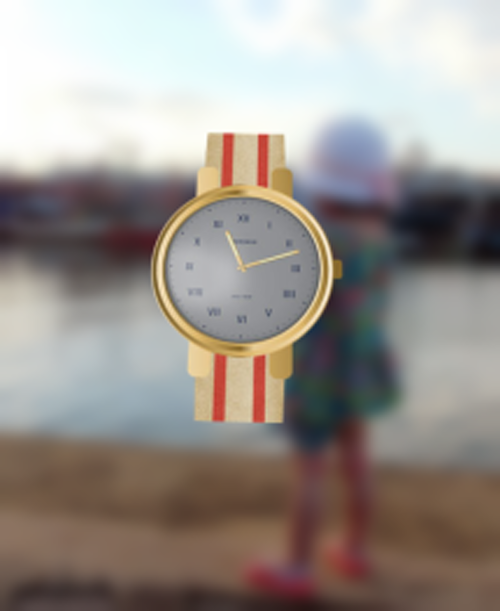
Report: 11:12
